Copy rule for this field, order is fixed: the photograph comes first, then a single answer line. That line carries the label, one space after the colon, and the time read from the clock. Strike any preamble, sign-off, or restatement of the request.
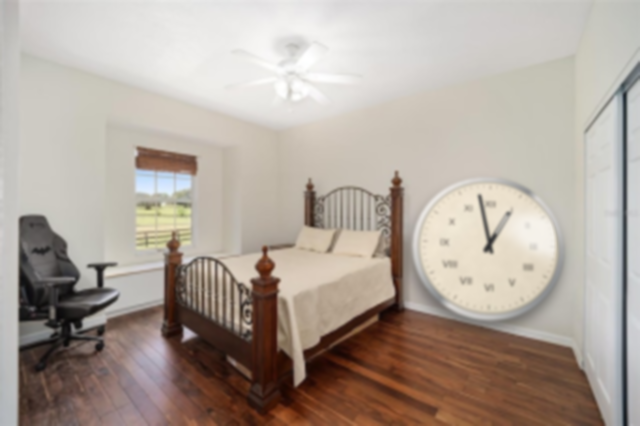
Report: 12:58
